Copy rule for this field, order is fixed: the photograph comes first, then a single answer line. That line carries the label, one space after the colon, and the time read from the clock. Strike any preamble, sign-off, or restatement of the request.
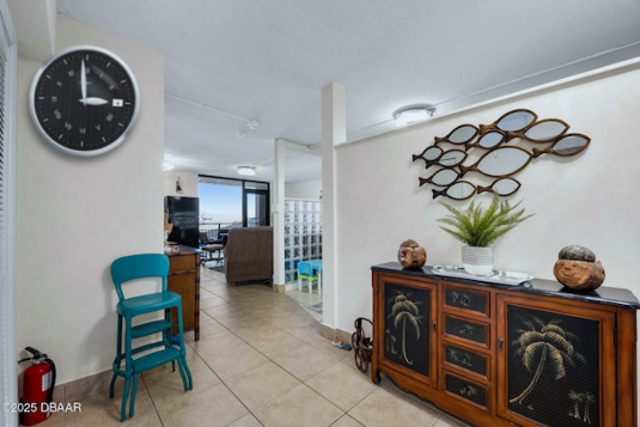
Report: 2:59
